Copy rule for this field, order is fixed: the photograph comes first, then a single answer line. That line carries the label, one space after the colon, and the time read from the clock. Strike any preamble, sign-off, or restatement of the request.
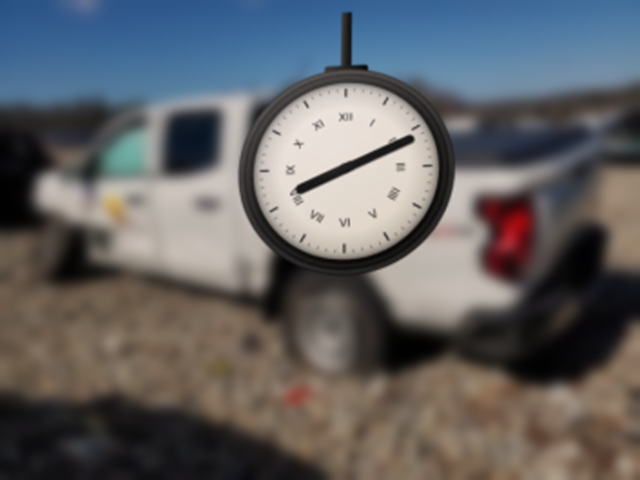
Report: 8:11
